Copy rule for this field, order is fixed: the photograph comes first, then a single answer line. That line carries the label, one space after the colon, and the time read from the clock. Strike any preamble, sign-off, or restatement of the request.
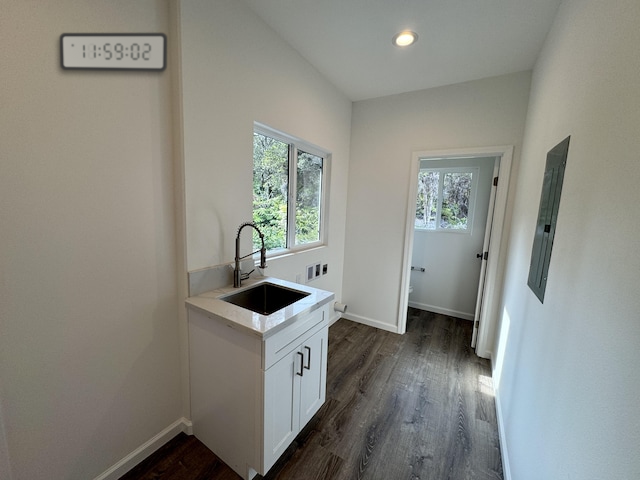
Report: 11:59:02
